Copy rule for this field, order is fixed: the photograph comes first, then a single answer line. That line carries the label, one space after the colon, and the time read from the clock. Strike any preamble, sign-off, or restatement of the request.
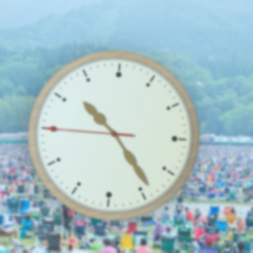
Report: 10:23:45
